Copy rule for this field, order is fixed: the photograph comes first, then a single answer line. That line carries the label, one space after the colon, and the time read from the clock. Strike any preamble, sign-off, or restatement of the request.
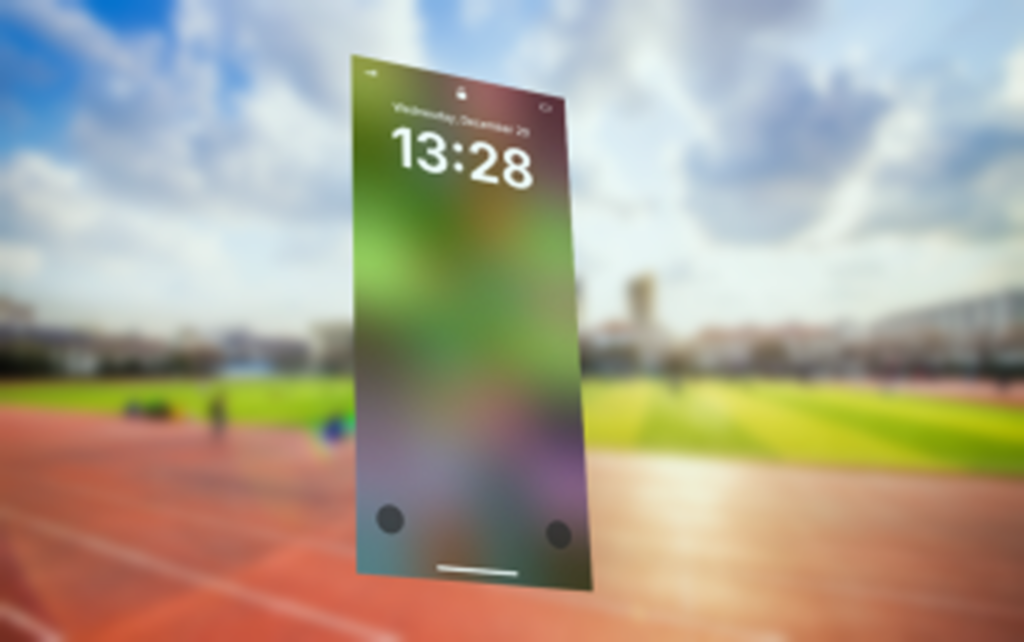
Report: 13:28
